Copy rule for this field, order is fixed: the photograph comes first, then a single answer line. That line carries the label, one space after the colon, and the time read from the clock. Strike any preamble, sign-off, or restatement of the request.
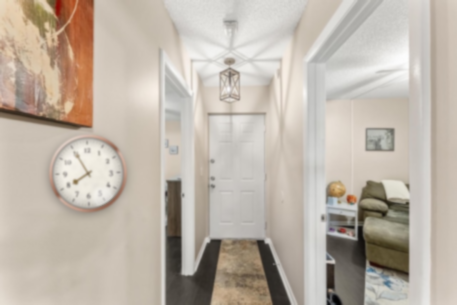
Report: 7:55
